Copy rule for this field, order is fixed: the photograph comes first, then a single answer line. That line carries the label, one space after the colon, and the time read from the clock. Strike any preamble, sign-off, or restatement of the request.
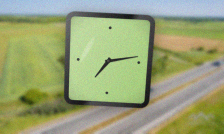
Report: 7:13
